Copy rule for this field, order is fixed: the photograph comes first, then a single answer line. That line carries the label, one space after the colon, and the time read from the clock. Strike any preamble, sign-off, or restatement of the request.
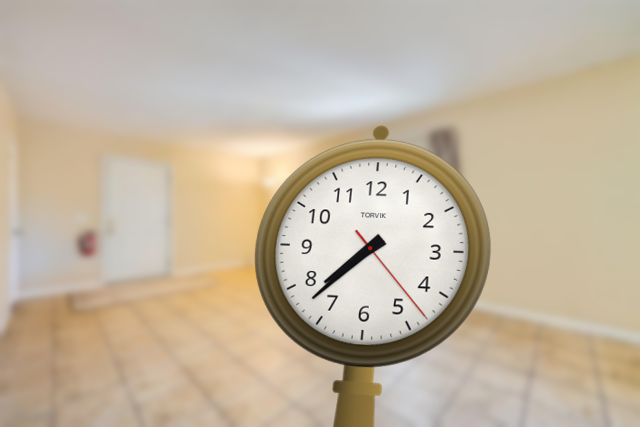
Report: 7:37:23
